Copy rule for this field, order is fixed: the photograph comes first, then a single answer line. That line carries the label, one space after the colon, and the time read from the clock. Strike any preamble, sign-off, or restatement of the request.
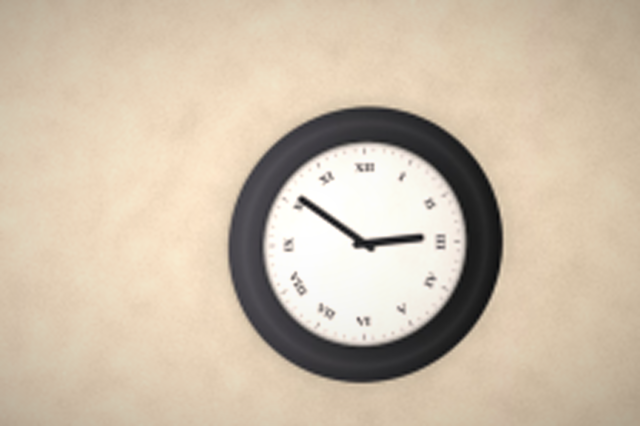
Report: 2:51
